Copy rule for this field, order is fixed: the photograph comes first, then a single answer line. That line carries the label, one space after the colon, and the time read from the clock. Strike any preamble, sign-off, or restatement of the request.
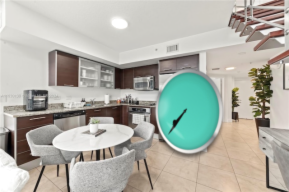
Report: 7:37
